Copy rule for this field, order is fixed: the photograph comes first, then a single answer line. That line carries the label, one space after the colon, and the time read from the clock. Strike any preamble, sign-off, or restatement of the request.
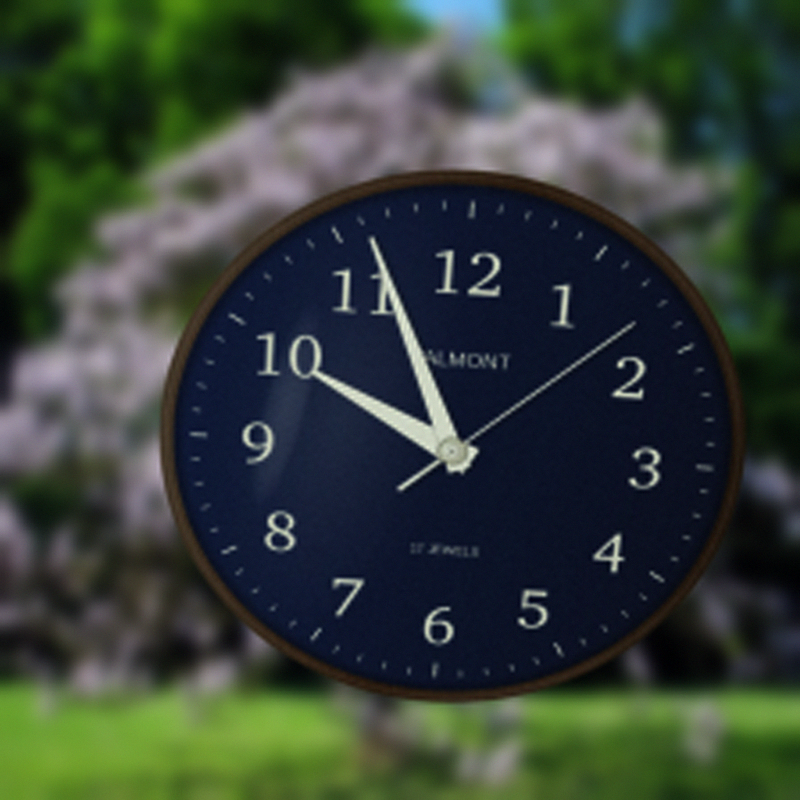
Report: 9:56:08
